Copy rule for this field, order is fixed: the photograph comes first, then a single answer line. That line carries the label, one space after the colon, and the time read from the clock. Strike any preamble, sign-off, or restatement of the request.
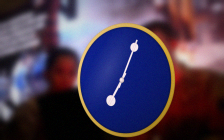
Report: 7:04
